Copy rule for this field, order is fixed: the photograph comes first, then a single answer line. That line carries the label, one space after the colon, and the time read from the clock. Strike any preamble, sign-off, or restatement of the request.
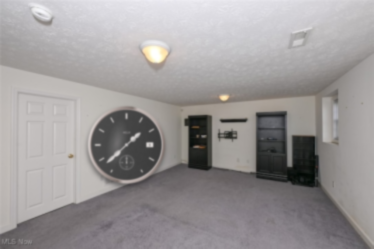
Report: 1:38
